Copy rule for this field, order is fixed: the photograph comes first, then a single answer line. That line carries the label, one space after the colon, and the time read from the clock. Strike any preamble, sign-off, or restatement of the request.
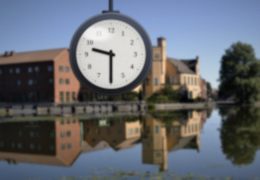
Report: 9:30
